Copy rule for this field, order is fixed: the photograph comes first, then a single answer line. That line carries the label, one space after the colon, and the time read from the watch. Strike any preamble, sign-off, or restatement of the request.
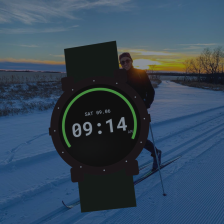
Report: 9:14
